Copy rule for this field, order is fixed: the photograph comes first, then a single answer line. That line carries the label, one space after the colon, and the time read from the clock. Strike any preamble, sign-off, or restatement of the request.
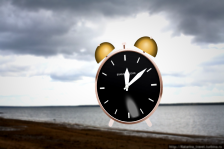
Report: 12:09
